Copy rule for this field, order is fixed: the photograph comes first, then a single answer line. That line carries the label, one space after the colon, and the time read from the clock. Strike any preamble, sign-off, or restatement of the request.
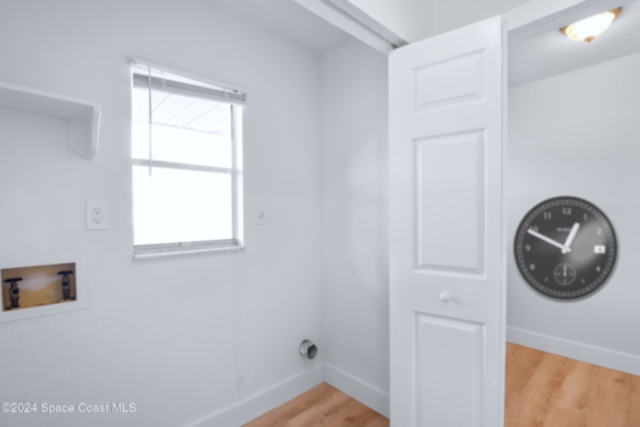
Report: 12:49
